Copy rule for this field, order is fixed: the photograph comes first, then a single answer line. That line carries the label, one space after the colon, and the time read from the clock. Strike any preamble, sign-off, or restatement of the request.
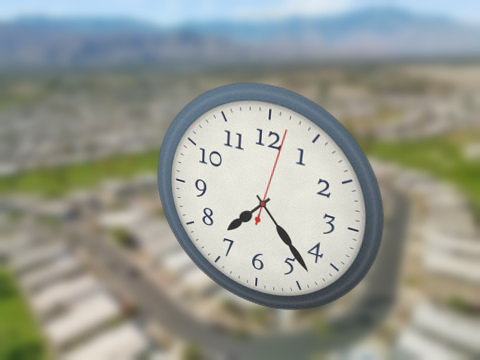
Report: 7:23:02
